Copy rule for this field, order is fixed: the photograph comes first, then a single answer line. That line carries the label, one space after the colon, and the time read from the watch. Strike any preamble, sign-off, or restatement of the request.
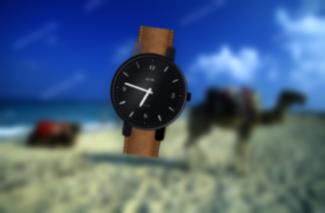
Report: 6:47
